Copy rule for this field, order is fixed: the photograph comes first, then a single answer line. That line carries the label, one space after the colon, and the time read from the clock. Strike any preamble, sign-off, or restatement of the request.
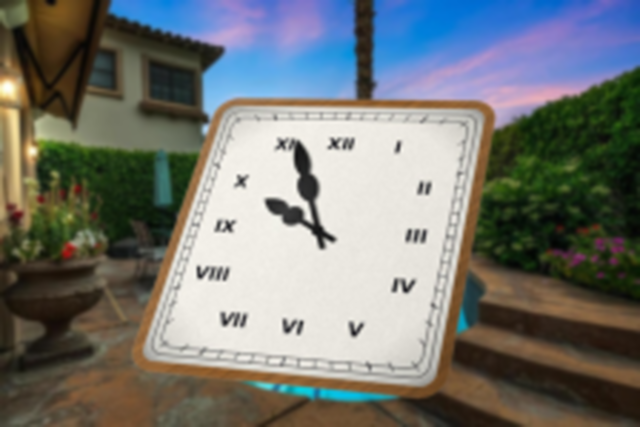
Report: 9:56
